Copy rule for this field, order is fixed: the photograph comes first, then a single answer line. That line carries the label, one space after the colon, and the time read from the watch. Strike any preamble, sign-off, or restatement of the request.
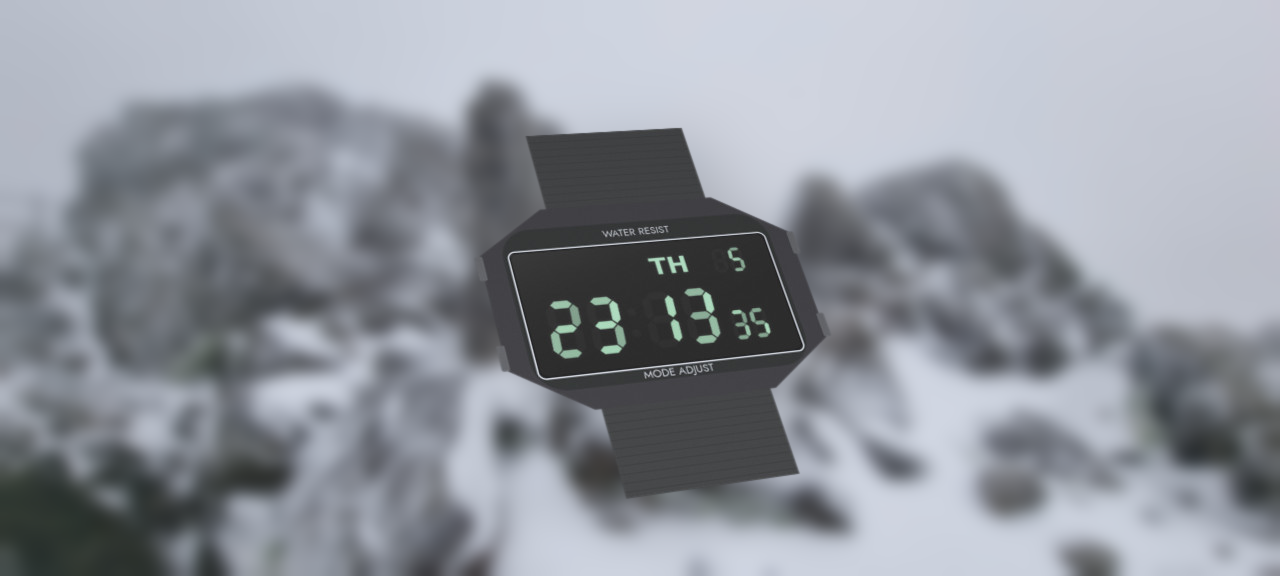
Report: 23:13:35
